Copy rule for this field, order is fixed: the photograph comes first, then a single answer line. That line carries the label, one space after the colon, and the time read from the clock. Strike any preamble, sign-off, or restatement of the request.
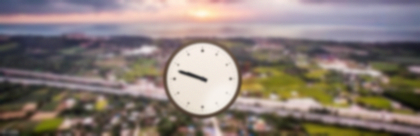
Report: 9:48
